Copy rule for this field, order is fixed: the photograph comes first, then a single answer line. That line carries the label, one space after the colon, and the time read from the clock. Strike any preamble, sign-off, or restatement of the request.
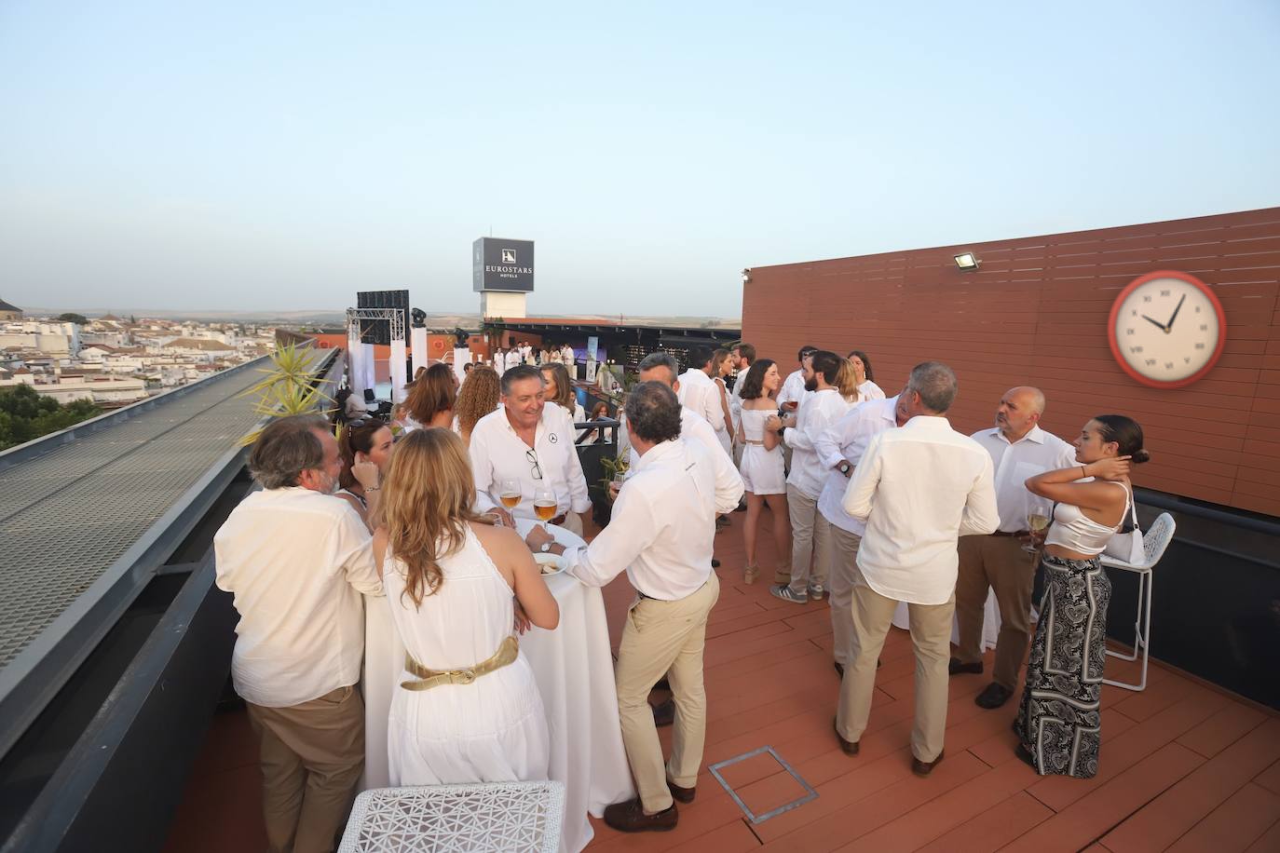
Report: 10:05
